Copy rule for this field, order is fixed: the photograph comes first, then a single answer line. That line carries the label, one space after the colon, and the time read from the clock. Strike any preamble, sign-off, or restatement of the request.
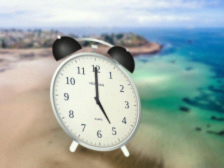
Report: 5:00
